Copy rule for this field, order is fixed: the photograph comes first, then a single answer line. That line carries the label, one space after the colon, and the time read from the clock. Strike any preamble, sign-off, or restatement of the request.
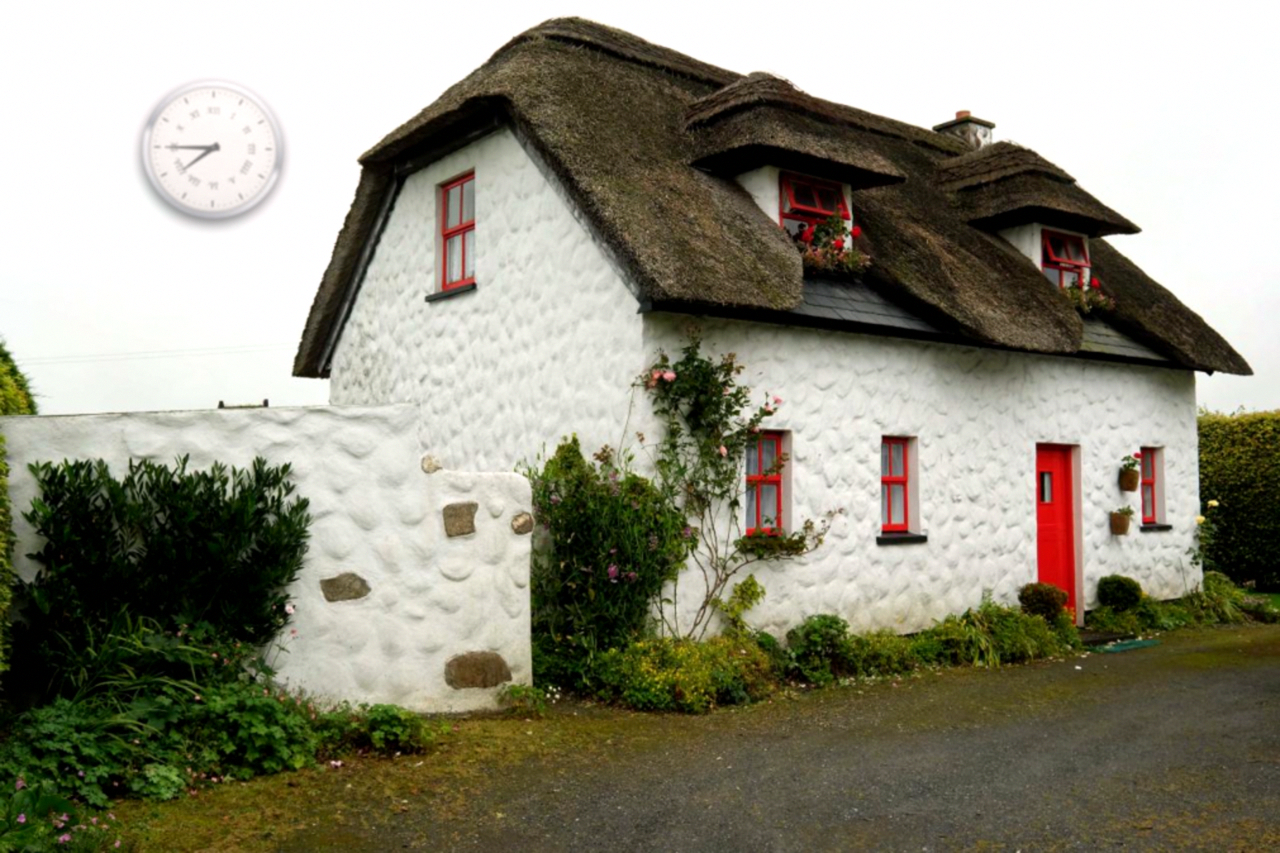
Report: 7:45
